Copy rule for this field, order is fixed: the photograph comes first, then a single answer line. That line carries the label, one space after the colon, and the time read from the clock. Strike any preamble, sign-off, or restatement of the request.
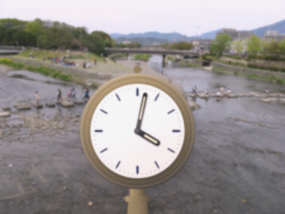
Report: 4:02
